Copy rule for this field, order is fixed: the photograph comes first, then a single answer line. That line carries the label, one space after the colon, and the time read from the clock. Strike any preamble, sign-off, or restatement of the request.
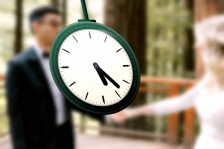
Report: 5:23
